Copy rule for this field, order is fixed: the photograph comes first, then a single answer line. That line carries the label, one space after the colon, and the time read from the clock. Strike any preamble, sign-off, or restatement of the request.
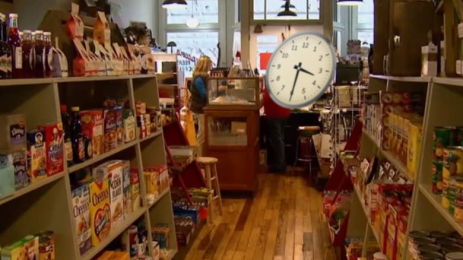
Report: 3:30
